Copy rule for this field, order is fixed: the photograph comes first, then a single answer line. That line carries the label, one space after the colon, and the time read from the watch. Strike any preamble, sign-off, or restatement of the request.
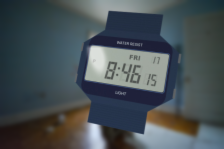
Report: 8:46:15
